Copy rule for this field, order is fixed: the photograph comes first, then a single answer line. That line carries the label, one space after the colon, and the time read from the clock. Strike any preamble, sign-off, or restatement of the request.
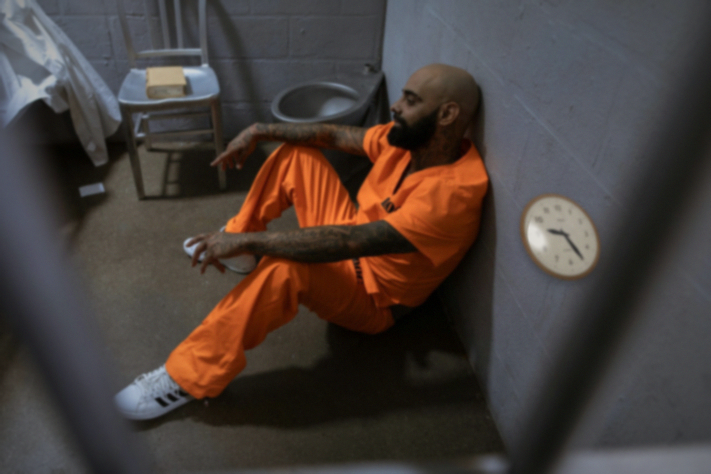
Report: 9:25
